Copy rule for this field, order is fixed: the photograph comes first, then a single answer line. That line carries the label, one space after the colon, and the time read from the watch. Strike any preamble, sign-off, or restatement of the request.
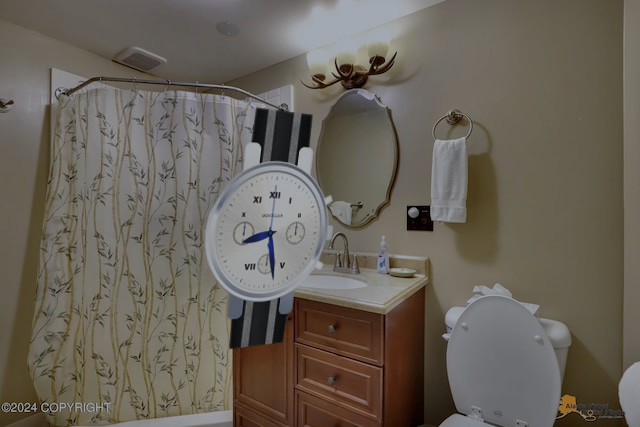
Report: 8:28
